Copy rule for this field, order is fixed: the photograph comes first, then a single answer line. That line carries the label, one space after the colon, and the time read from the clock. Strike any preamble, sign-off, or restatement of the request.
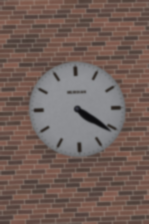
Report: 4:21
